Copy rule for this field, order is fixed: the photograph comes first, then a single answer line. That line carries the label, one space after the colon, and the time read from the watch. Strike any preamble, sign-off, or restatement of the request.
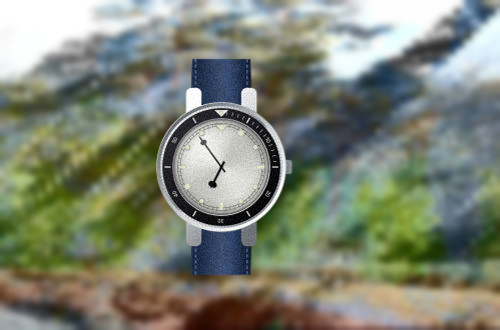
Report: 6:54
